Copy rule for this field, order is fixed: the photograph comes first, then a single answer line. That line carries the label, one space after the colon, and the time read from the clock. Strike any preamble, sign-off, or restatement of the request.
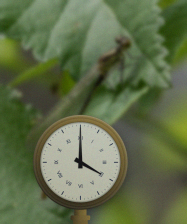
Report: 4:00
